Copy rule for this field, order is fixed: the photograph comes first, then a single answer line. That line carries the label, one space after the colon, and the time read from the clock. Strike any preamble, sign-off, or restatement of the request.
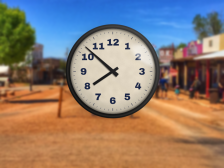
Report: 7:52
